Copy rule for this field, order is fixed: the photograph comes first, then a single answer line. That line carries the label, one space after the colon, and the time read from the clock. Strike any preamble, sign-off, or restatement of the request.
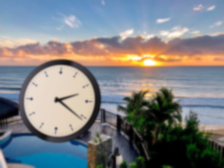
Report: 2:21
